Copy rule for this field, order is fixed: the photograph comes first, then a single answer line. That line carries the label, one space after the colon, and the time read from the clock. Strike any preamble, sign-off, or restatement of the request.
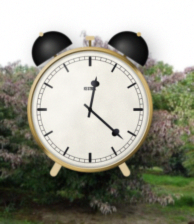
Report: 12:22
